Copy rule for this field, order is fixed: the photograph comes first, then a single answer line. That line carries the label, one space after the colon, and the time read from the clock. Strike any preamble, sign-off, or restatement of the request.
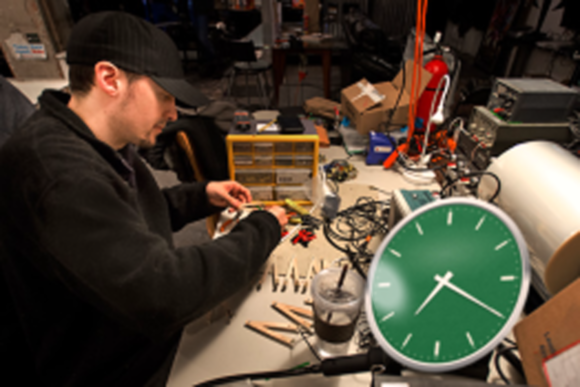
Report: 7:20
